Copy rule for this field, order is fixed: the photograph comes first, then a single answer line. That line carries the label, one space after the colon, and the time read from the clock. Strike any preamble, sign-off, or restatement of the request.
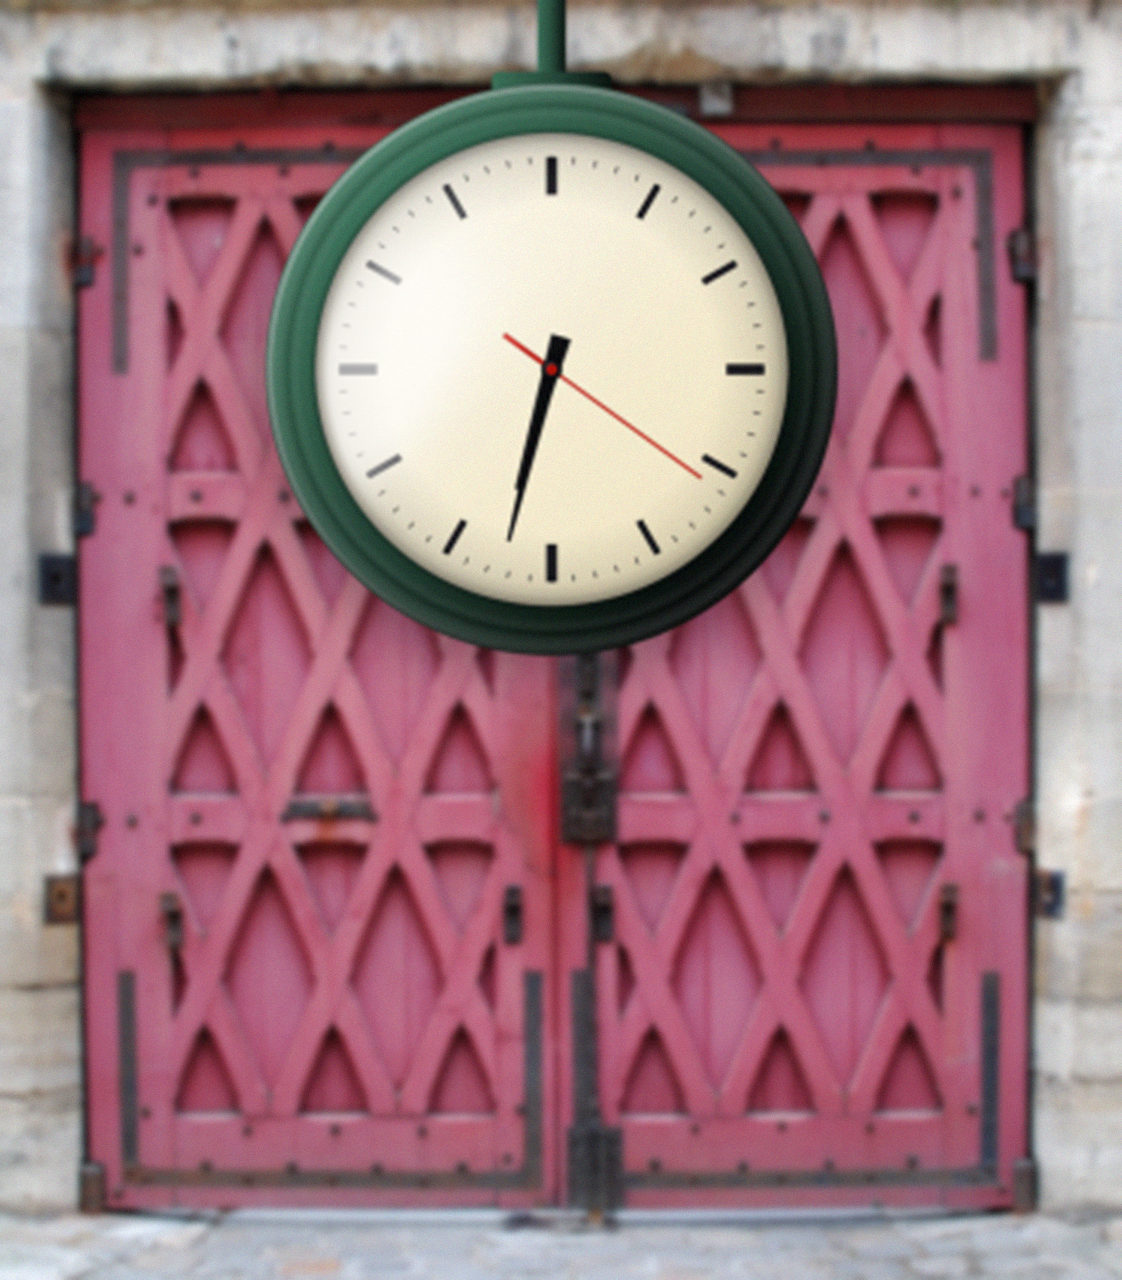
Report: 6:32:21
